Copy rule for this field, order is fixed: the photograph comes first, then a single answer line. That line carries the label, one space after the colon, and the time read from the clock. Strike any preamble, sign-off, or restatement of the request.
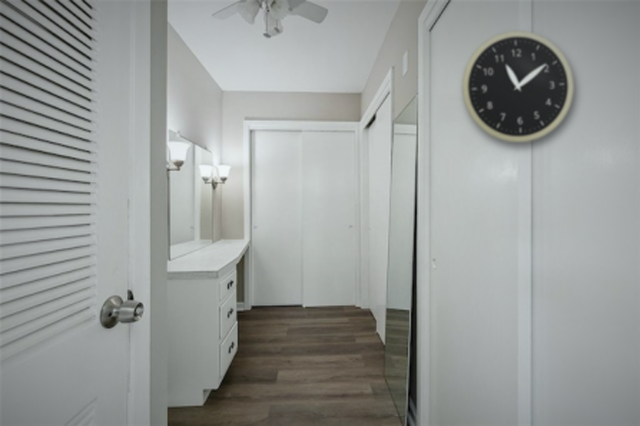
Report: 11:09
